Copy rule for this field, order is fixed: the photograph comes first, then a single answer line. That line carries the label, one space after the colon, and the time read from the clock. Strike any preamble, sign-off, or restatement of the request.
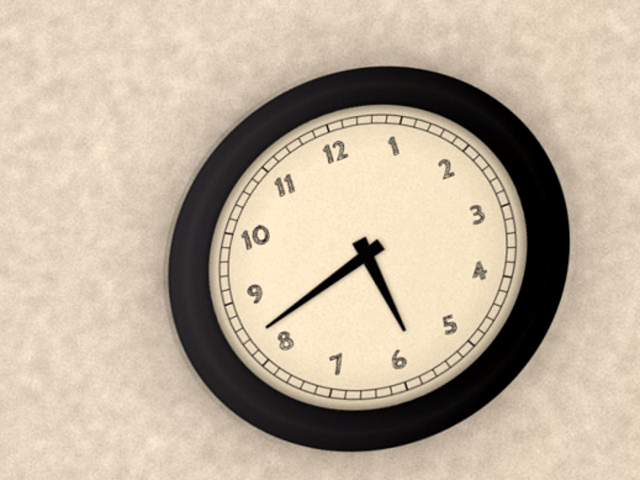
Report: 5:42
